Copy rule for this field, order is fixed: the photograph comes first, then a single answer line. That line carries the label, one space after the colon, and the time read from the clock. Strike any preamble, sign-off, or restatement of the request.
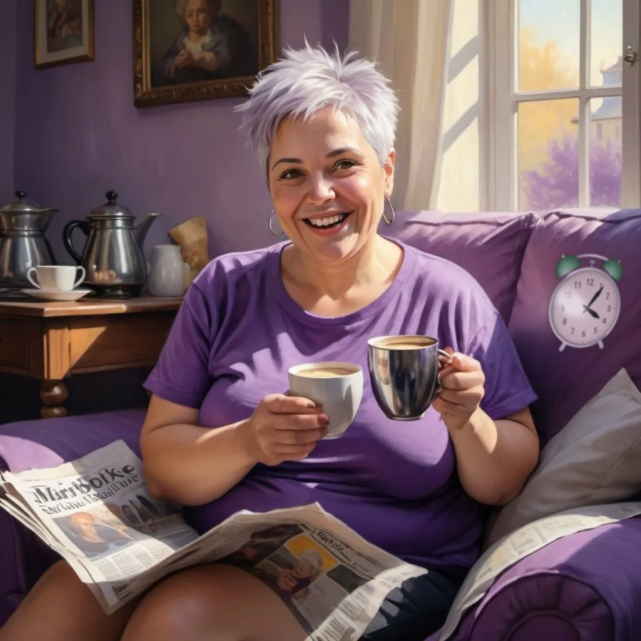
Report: 4:06
